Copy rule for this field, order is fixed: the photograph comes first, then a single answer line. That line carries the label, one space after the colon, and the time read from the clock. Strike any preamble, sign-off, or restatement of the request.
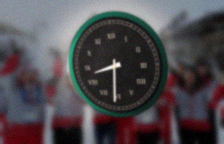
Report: 8:31
